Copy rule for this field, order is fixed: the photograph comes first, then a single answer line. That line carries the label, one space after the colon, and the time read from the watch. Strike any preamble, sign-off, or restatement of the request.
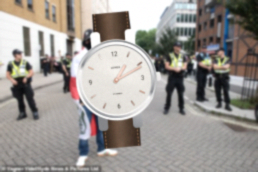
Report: 1:11
